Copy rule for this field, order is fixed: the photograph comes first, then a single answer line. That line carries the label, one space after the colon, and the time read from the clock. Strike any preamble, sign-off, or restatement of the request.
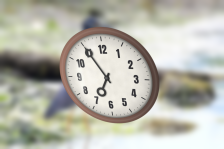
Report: 6:55
